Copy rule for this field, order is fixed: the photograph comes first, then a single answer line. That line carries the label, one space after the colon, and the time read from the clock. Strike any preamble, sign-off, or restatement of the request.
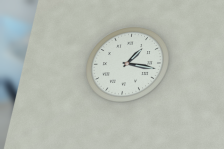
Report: 1:17
